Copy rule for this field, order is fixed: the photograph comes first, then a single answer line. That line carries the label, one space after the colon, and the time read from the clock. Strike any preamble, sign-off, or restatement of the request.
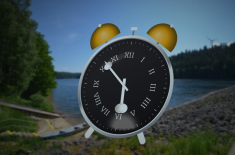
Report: 5:52
